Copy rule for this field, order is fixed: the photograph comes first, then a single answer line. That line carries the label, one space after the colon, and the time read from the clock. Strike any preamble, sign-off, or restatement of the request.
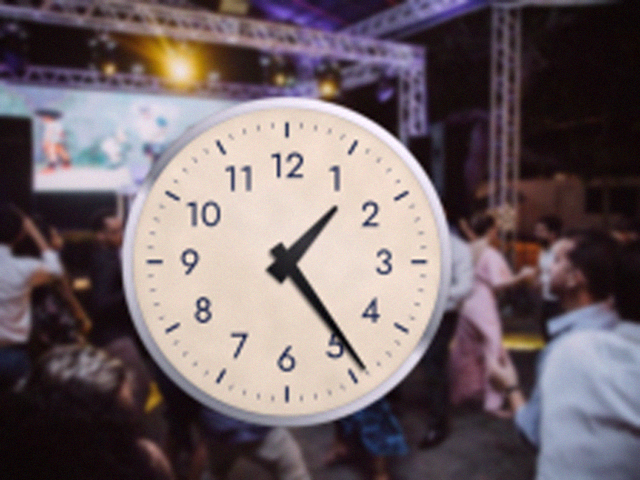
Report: 1:24
